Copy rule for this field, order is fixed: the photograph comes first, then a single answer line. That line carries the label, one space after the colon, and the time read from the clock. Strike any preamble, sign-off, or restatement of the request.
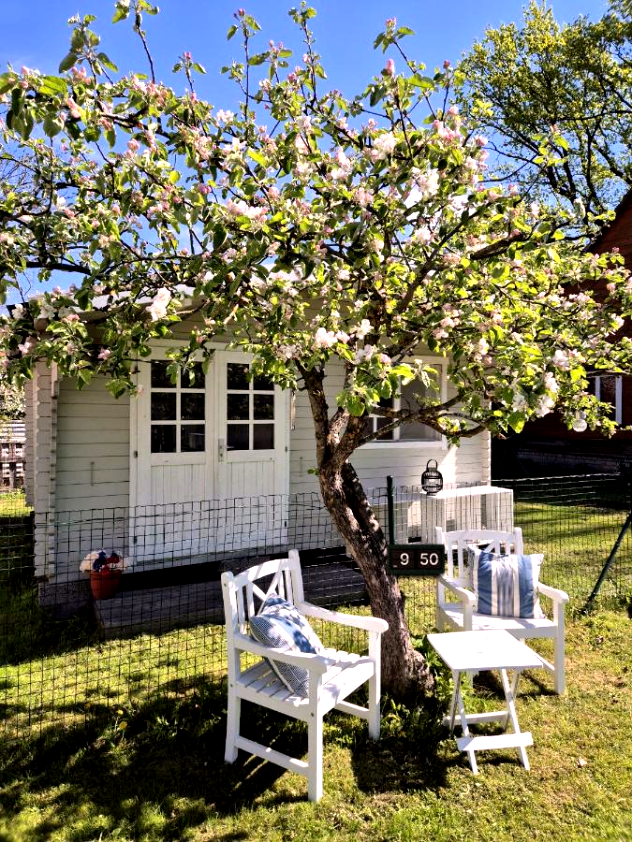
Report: 9:50
